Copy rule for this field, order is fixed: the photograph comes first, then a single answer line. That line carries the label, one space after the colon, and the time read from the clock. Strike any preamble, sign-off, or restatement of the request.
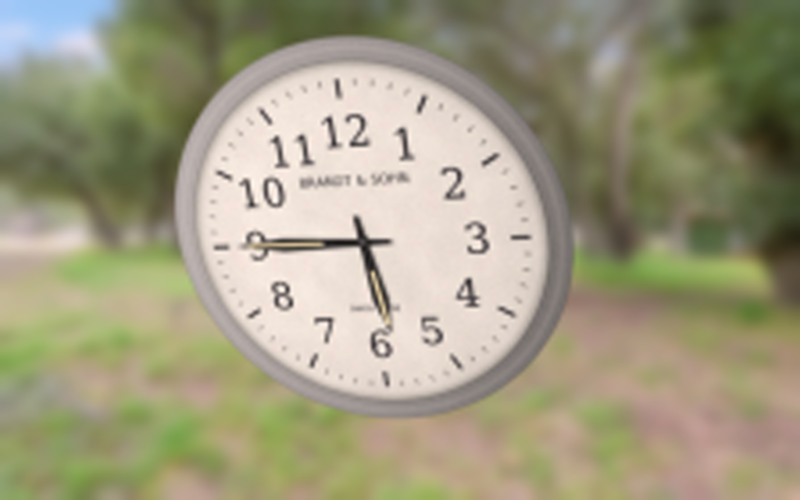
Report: 5:45
